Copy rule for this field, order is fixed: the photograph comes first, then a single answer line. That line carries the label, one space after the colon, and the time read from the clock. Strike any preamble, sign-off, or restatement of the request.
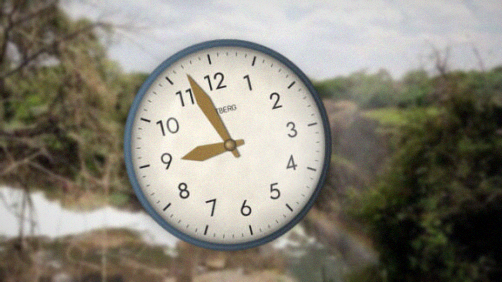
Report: 8:57
